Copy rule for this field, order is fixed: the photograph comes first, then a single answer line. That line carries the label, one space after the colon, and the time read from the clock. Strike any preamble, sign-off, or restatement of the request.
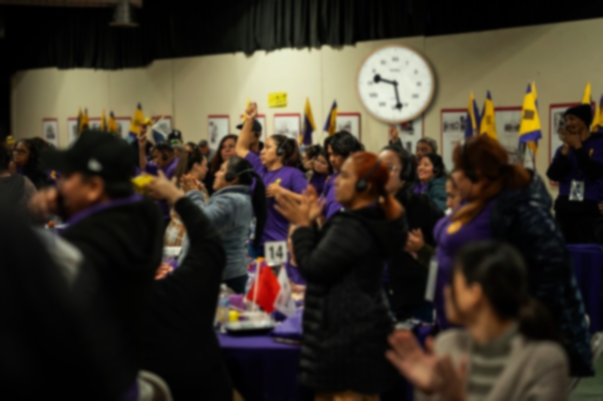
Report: 9:28
